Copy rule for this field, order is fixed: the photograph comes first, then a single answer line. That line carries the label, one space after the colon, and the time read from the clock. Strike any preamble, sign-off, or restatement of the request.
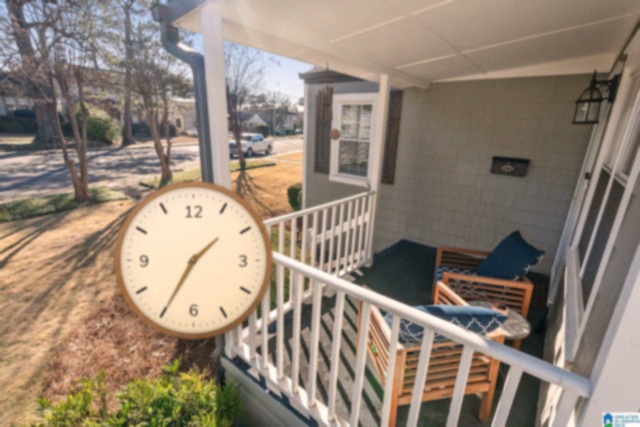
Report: 1:35
